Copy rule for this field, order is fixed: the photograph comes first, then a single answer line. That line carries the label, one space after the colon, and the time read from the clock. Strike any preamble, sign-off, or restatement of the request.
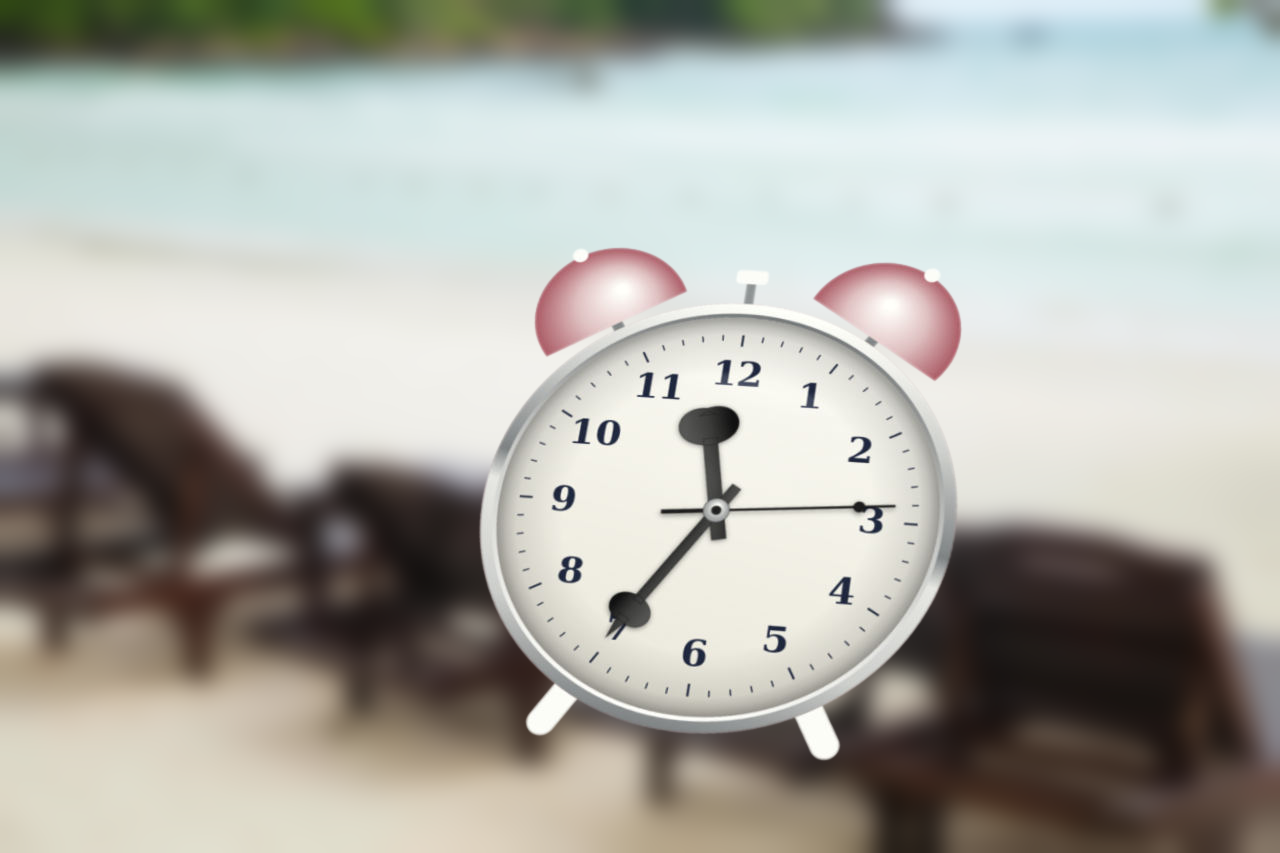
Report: 11:35:14
